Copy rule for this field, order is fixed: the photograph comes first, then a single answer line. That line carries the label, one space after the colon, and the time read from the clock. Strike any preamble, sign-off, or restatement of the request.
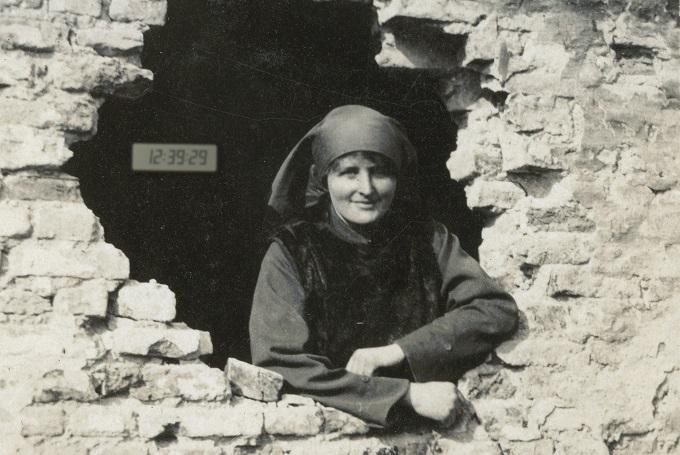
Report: 12:39:29
